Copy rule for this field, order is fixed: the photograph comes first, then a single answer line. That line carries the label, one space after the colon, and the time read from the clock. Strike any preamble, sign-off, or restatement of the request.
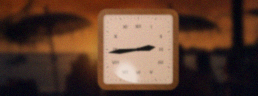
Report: 2:44
